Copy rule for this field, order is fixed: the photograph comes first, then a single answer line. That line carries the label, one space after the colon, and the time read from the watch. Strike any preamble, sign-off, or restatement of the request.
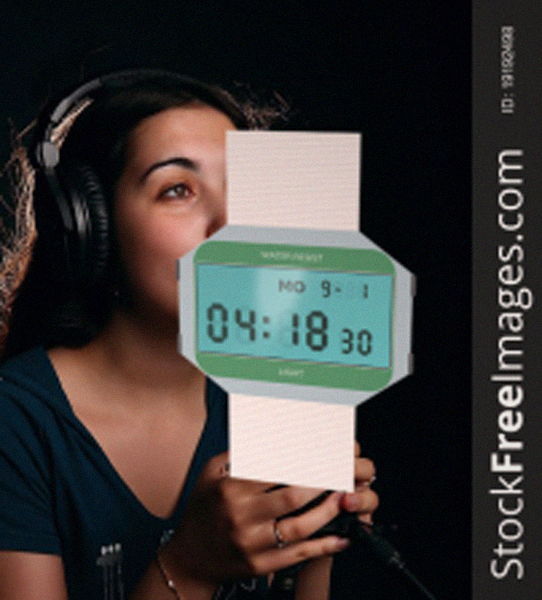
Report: 4:18:30
